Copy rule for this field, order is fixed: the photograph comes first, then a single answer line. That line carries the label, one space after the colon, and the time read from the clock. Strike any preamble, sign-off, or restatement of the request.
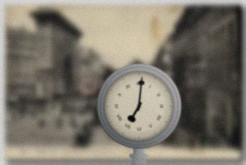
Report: 7:01
